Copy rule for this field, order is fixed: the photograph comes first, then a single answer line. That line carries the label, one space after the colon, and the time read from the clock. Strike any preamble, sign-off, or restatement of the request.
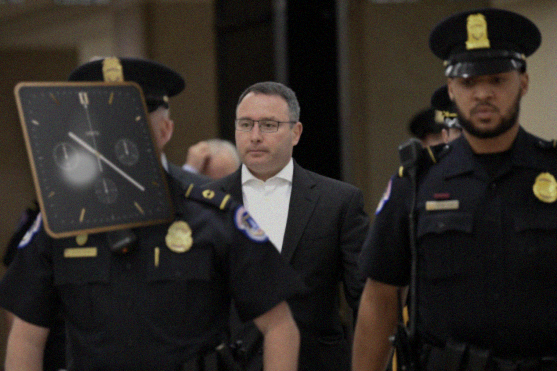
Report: 10:22
